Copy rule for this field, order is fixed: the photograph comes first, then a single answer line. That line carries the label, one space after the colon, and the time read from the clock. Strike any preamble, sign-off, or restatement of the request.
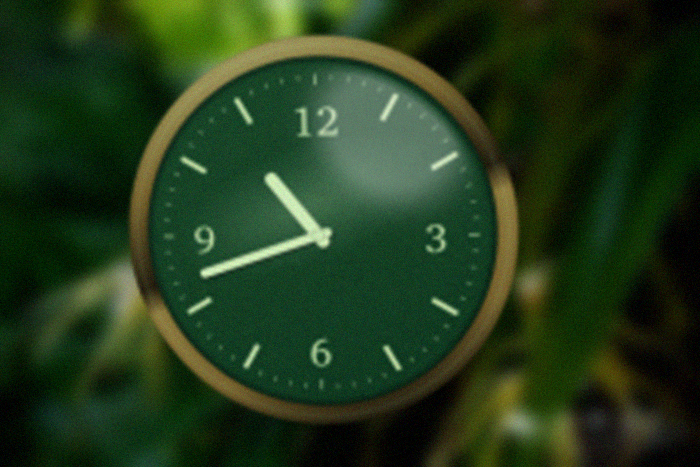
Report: 10:42
